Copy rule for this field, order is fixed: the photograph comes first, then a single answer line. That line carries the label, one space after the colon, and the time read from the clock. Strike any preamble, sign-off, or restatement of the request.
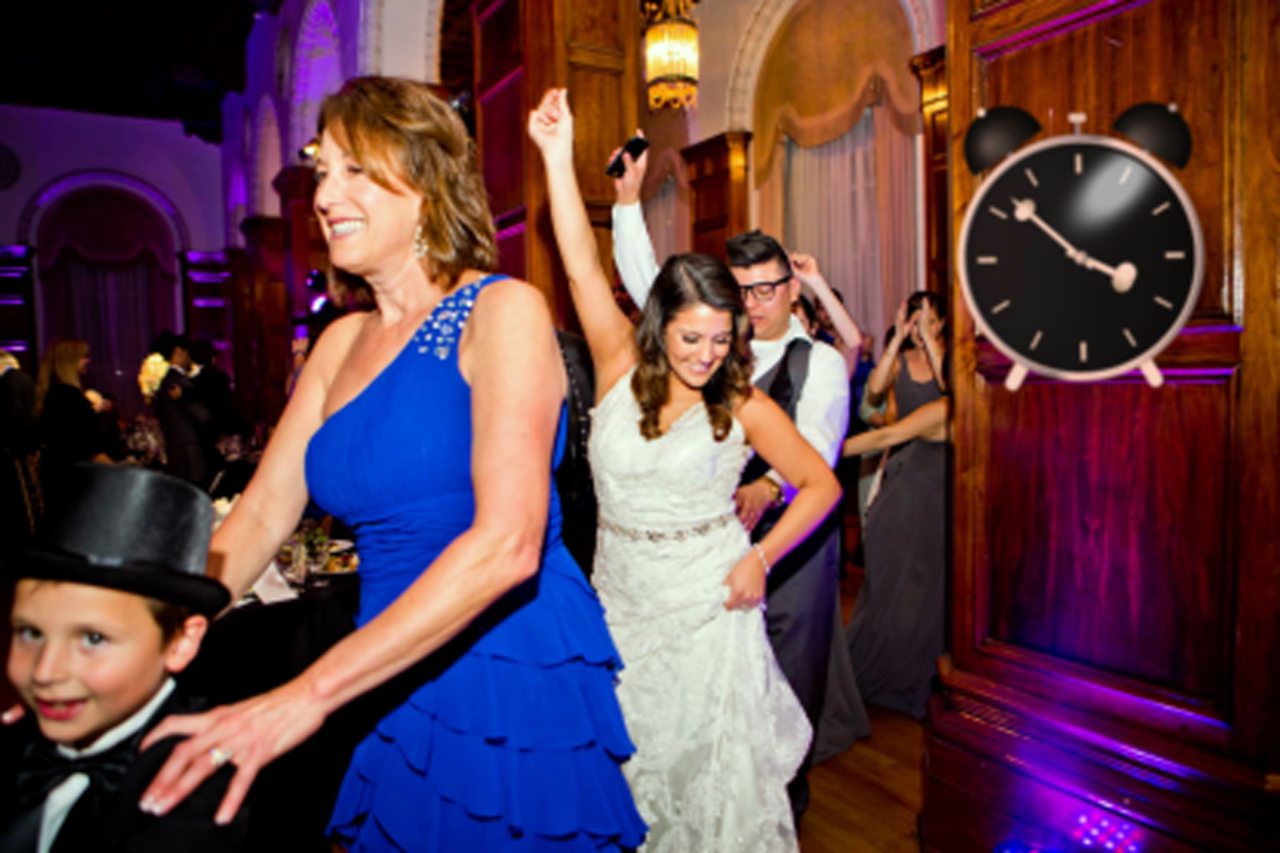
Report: 3:52
